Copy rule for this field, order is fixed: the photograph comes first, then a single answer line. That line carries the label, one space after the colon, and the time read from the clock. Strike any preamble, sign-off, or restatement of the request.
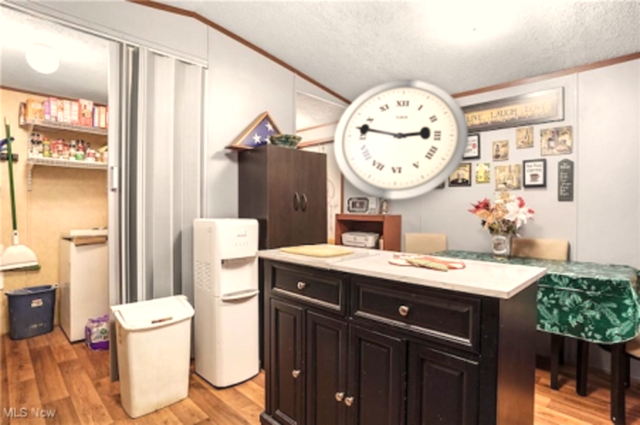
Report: 2:47
